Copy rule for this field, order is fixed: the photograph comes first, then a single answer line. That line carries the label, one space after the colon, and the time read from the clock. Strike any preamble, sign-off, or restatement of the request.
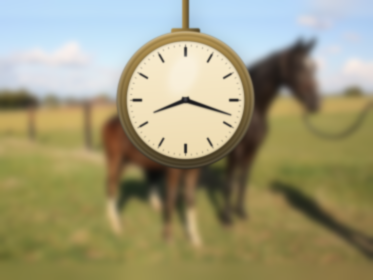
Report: 8:18
